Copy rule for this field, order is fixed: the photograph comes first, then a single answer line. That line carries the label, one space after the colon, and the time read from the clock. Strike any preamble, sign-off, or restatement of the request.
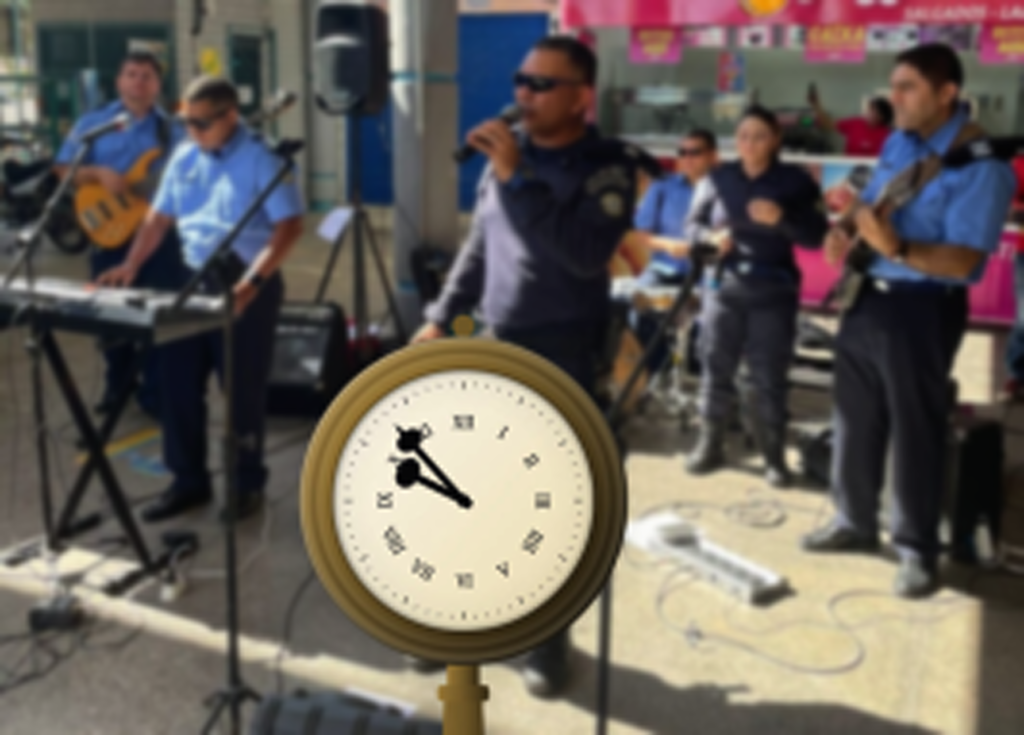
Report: 9:53
